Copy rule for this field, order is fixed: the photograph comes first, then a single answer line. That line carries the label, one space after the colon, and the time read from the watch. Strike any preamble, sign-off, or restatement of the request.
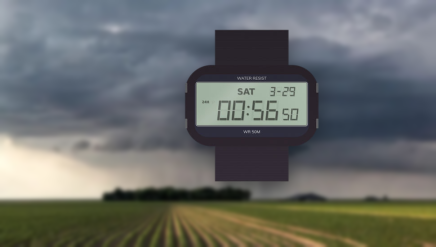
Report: 0:56:50
